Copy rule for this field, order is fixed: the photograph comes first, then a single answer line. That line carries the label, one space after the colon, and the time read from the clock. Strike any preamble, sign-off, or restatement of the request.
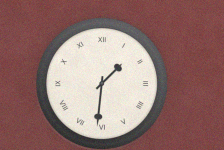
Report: 1:31
